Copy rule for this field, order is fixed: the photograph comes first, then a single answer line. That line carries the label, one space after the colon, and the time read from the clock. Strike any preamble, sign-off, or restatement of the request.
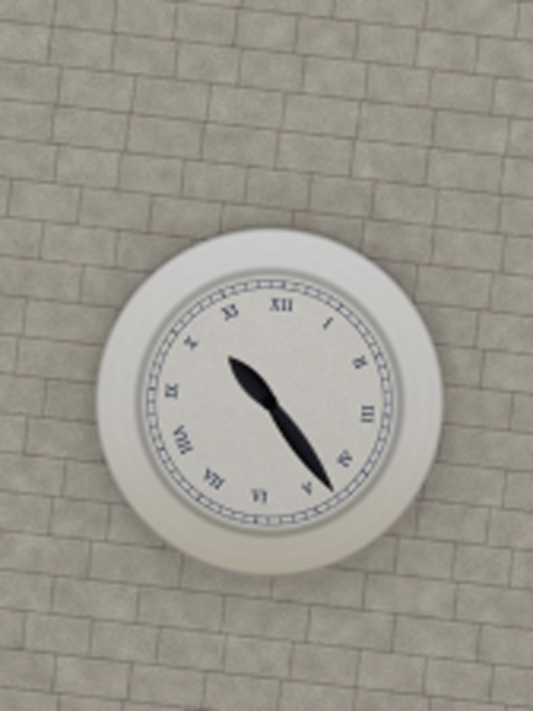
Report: 10:23
